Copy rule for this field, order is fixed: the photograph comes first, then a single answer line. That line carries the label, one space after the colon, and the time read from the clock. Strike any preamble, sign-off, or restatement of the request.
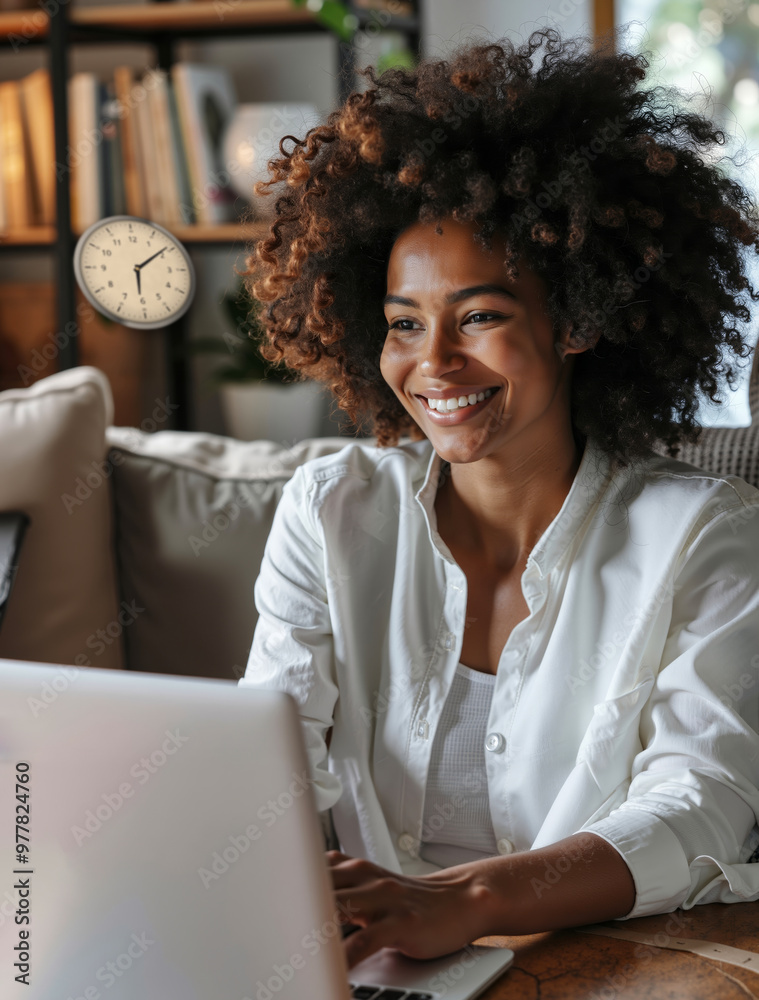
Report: 6:09
